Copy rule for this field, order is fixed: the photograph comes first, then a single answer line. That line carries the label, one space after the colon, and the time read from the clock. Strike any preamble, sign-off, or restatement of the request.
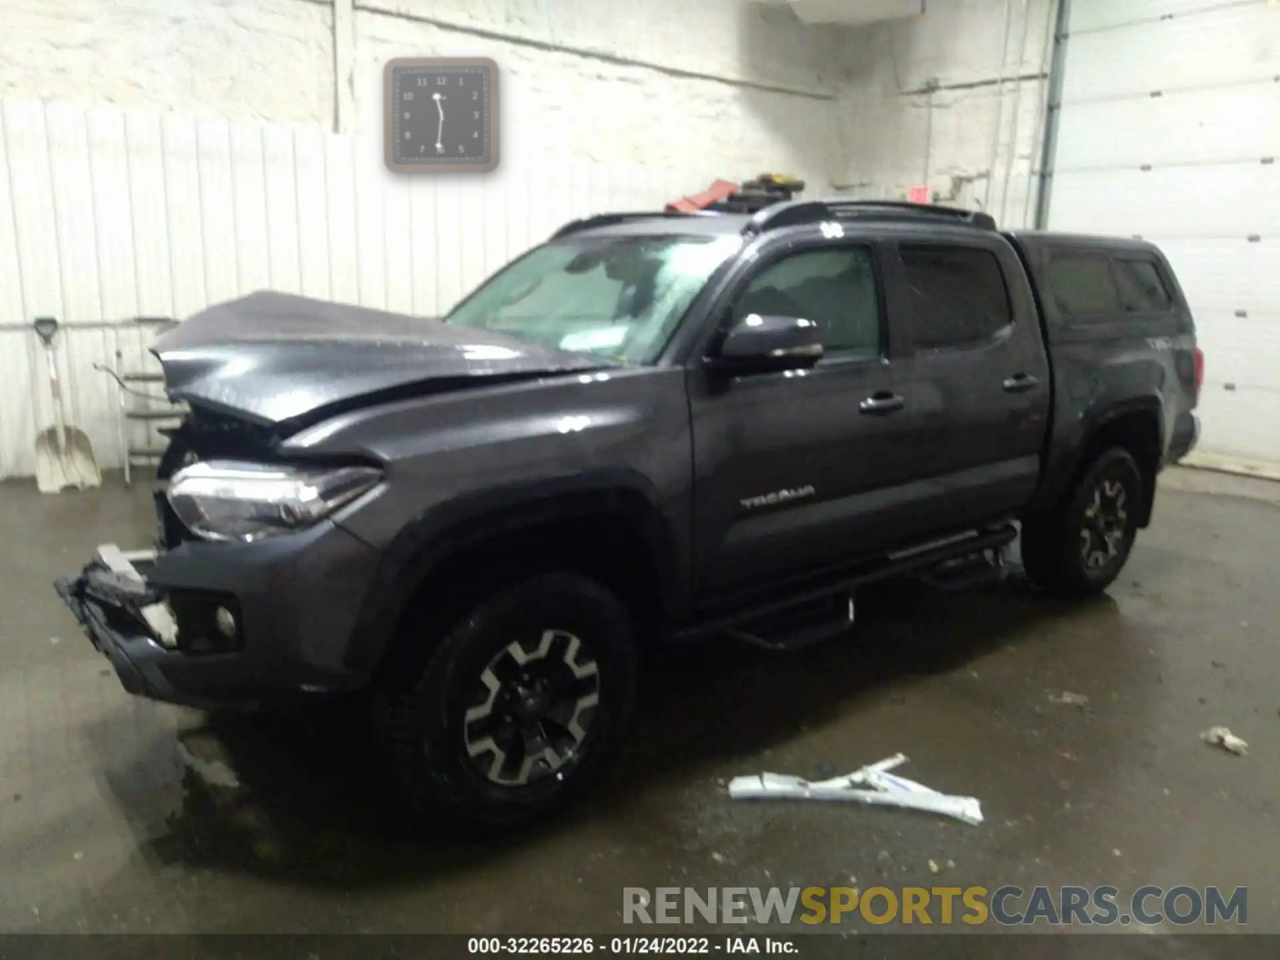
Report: 11:31
